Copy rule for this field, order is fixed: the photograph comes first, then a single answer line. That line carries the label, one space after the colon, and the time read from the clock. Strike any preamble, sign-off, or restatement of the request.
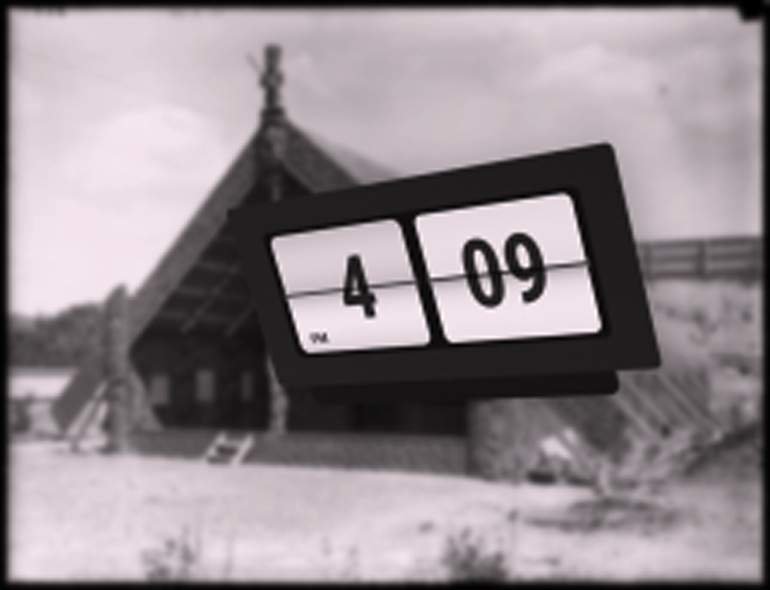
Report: 4:09
